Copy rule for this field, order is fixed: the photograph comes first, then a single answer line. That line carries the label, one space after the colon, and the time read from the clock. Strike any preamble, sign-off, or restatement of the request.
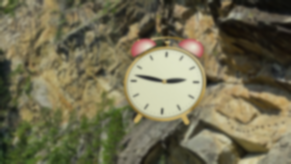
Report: 2:47
